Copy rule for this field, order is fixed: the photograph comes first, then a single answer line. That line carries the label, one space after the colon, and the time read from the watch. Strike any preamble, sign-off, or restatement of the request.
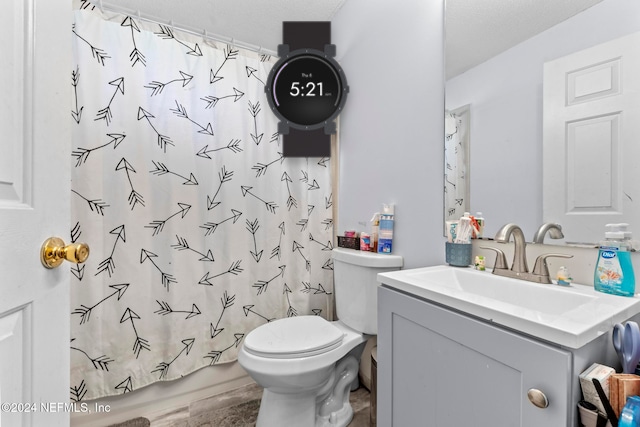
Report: 5:21
